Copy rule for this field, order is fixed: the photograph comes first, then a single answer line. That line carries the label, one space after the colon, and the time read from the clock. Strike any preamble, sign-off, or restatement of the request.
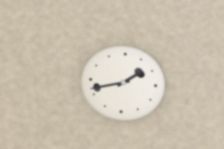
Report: 1:42
